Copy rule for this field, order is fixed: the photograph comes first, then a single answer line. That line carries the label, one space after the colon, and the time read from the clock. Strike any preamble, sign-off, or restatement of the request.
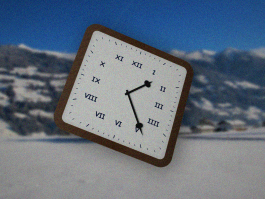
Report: 1:24
